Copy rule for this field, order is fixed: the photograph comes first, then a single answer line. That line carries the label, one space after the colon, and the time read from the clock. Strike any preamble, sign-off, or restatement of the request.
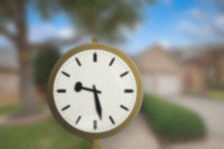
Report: 9:28
